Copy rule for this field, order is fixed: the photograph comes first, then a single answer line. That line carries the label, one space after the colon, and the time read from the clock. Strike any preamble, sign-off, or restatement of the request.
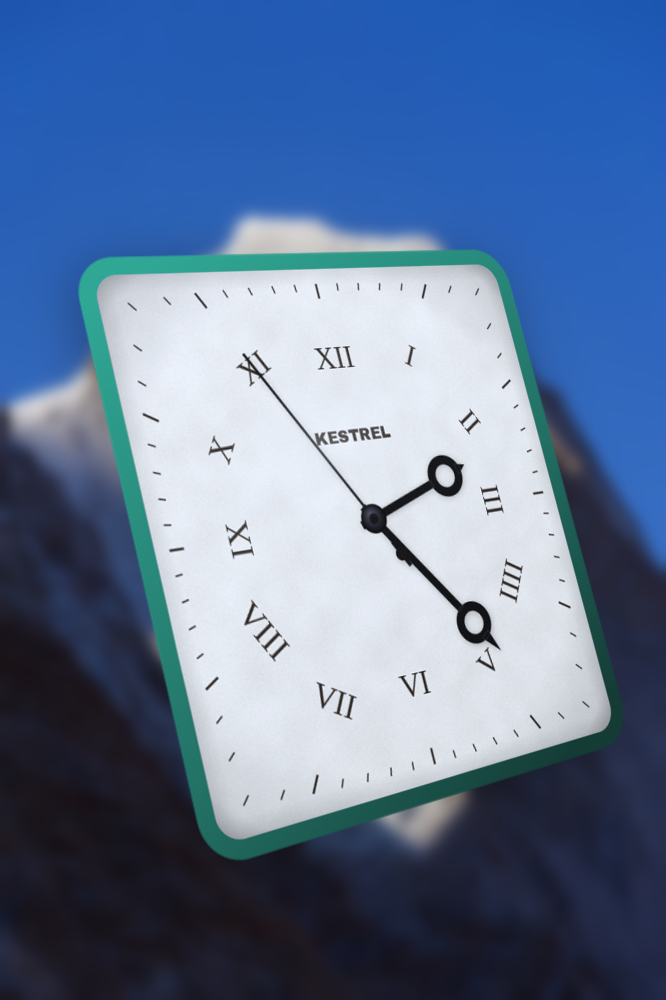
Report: 2:23:55
